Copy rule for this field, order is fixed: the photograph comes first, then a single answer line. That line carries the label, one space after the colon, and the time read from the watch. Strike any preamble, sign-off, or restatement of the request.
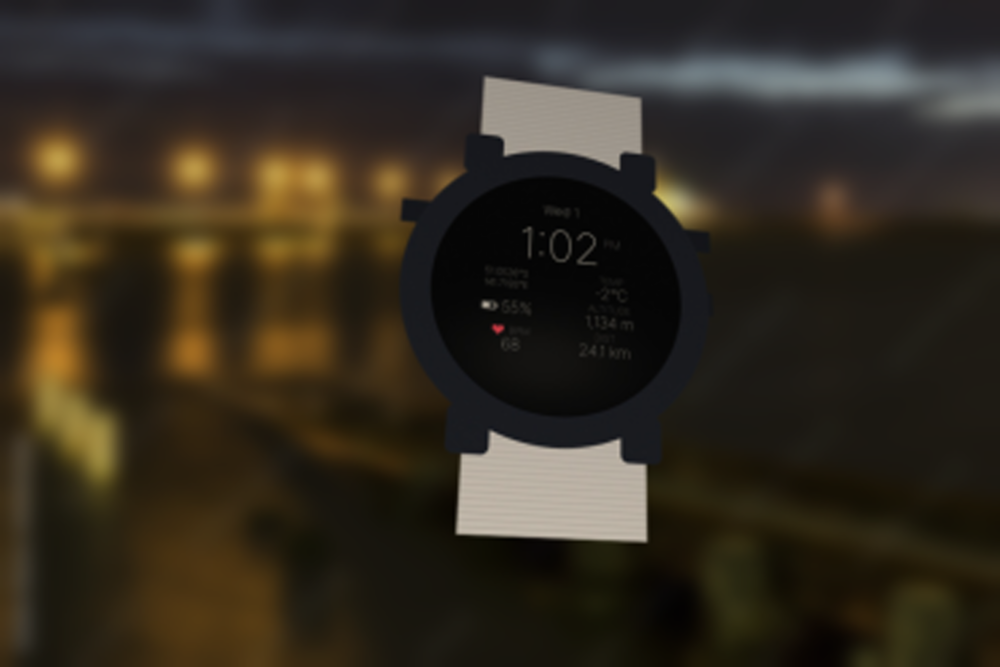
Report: 1:02
